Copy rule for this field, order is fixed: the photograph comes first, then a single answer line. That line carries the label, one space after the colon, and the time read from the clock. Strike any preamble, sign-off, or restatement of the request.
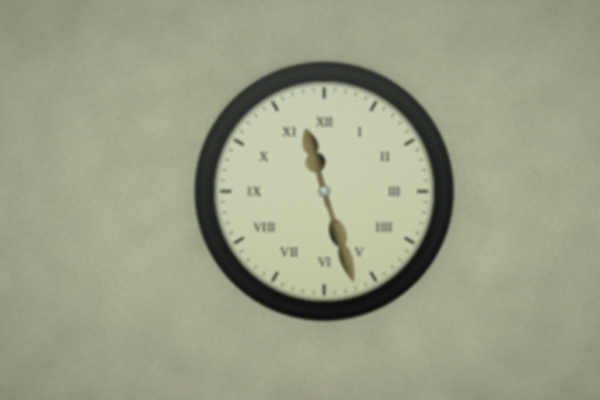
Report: 11:27
